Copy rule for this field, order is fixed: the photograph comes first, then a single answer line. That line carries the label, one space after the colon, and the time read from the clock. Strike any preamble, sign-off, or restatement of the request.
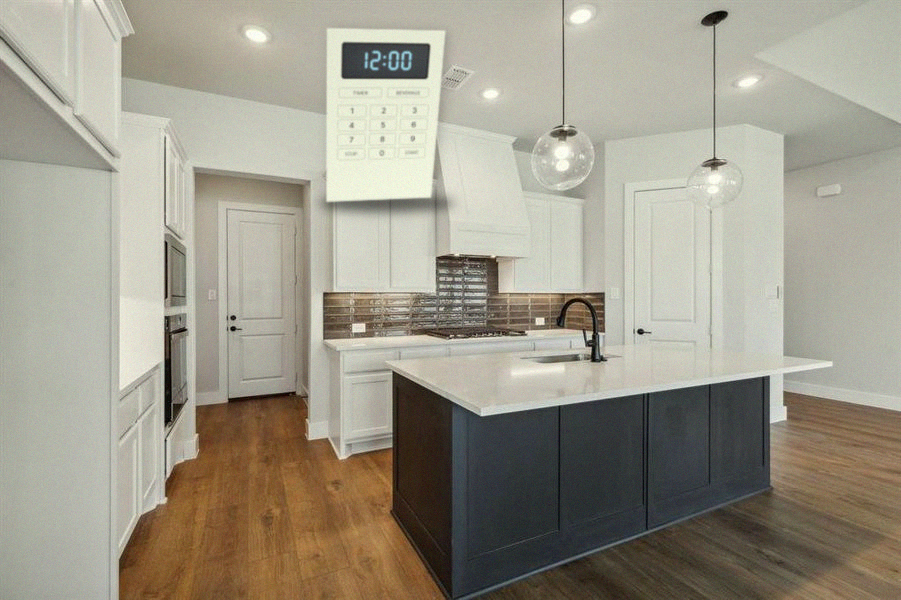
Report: 12:00
